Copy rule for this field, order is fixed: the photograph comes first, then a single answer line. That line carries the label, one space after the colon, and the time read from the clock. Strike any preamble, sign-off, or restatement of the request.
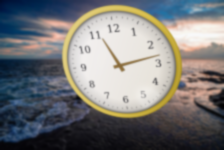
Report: 11:13
